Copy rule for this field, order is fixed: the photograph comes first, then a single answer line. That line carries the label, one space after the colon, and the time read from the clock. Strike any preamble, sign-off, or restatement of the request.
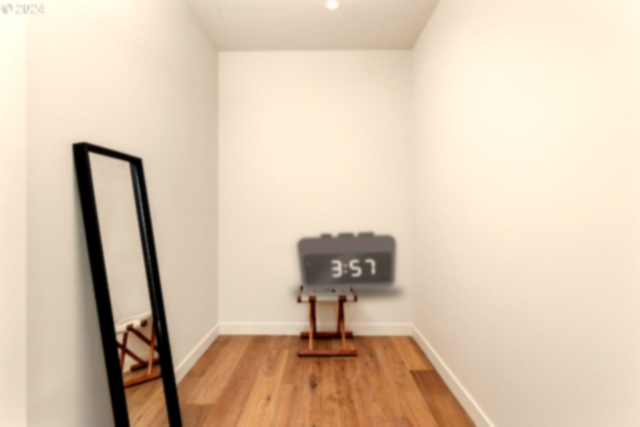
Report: 3:57
